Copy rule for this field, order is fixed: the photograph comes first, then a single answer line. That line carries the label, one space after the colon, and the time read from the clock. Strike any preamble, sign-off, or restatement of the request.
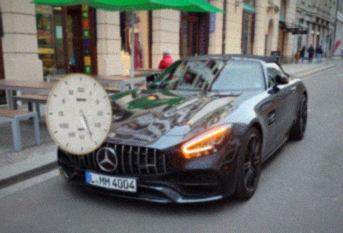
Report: 5:26
